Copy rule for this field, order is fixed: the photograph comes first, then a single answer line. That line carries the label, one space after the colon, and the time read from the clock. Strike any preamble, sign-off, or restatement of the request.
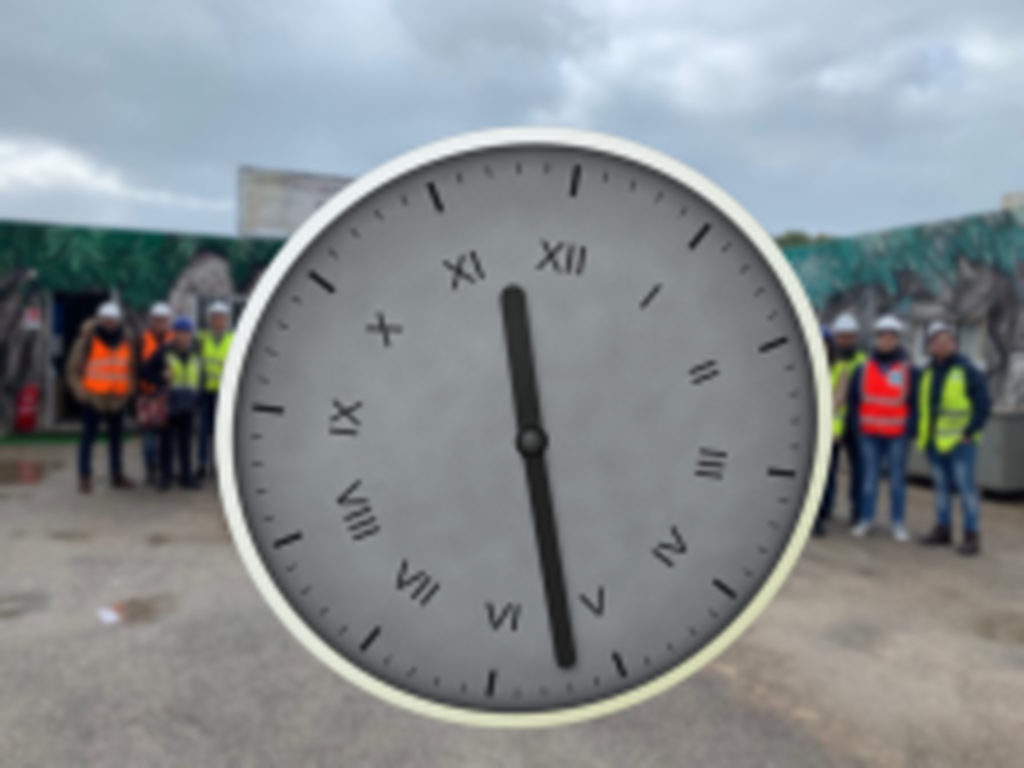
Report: 11:27
